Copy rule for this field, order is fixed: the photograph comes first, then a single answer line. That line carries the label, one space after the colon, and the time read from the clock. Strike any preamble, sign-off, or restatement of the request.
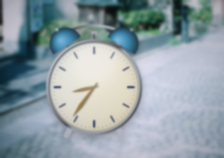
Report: 8:36
